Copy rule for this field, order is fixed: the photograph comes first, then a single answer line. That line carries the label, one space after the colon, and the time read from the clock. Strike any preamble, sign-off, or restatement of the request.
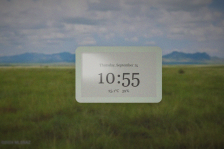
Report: 10:55
